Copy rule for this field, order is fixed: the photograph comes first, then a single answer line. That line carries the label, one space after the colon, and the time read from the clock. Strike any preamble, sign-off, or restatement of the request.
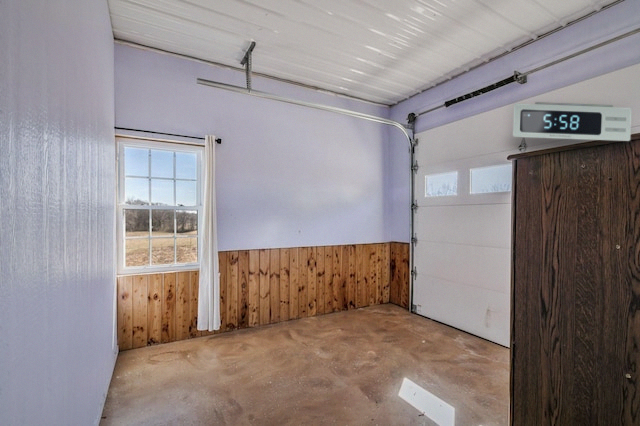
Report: 5:58
